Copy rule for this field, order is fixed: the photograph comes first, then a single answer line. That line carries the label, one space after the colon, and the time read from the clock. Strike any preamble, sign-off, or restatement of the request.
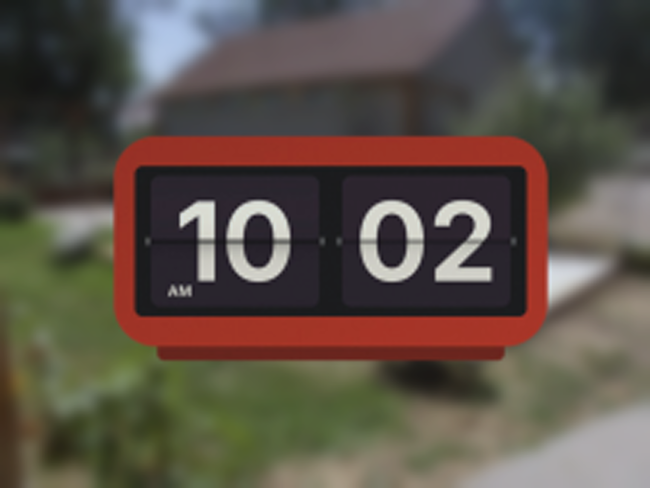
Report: 10:02
